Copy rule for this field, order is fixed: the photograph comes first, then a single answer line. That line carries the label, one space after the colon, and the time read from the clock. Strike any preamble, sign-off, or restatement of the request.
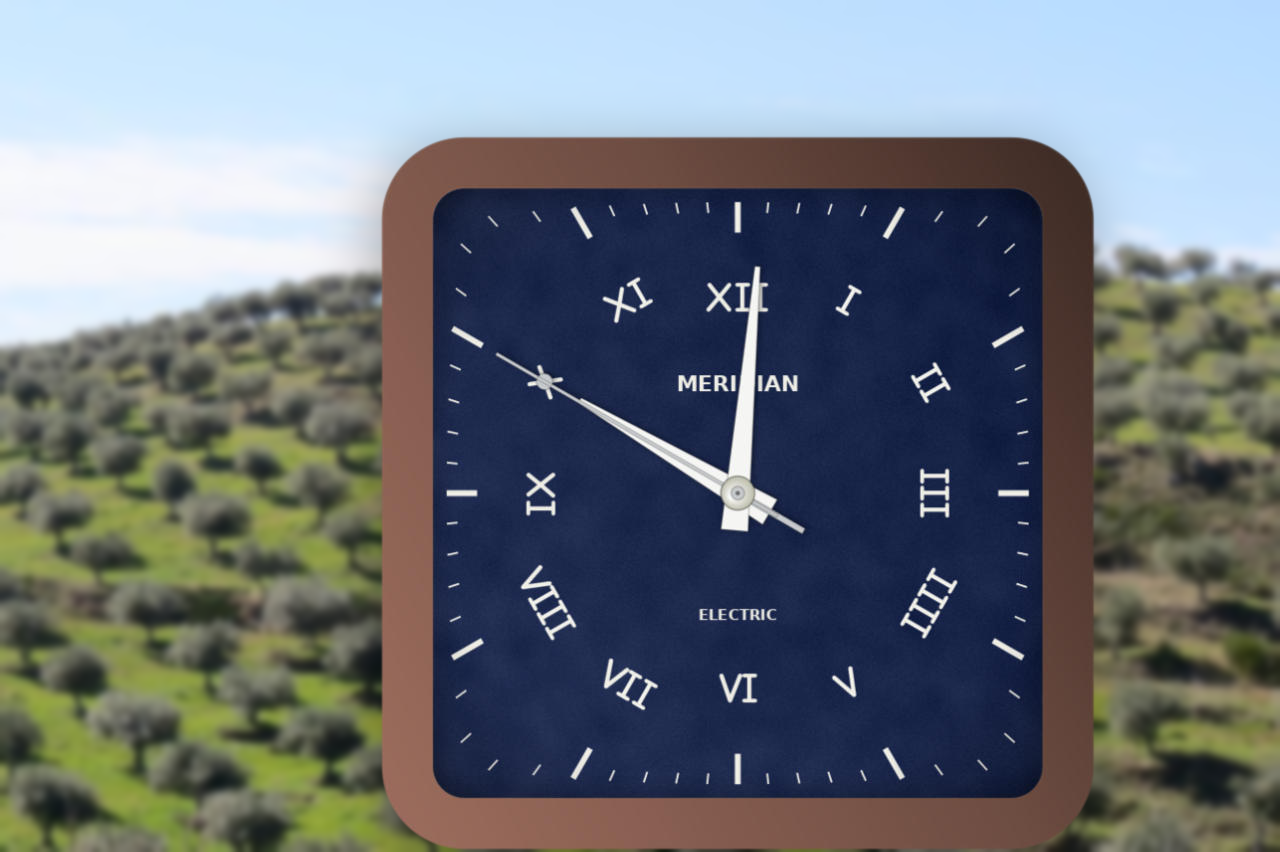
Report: 10:00:50
